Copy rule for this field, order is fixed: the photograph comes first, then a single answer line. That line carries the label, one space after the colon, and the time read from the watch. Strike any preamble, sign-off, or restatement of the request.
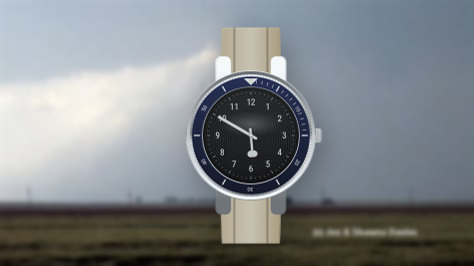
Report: 5:50
